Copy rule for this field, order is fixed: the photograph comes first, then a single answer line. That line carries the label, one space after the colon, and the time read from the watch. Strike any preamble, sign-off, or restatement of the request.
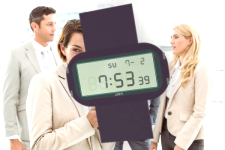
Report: 7:53:39
